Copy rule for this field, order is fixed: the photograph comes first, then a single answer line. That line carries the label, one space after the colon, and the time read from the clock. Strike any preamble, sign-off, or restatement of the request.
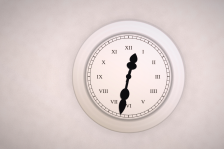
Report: 12:32
